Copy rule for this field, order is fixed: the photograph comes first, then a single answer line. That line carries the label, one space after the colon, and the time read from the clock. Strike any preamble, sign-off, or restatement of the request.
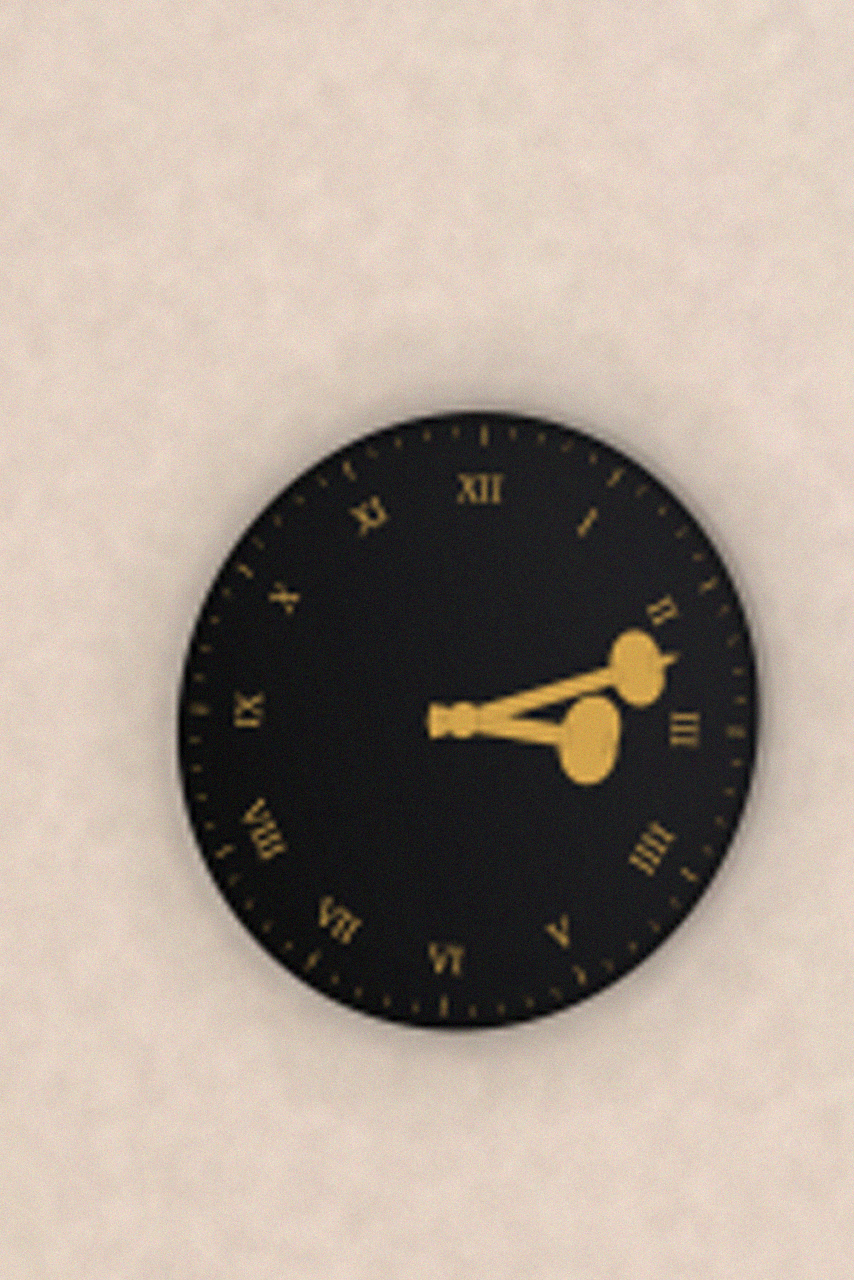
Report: 3:12
